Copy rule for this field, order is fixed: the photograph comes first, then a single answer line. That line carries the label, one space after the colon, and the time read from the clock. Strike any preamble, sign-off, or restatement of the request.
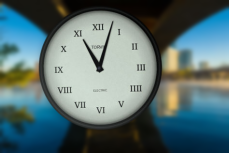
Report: 11:03
